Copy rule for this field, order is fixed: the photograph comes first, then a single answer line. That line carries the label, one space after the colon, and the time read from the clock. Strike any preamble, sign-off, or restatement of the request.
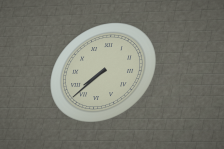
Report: 7:37
